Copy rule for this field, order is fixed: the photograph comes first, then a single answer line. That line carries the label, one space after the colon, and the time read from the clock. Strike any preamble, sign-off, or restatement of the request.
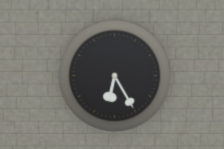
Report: 6:25
